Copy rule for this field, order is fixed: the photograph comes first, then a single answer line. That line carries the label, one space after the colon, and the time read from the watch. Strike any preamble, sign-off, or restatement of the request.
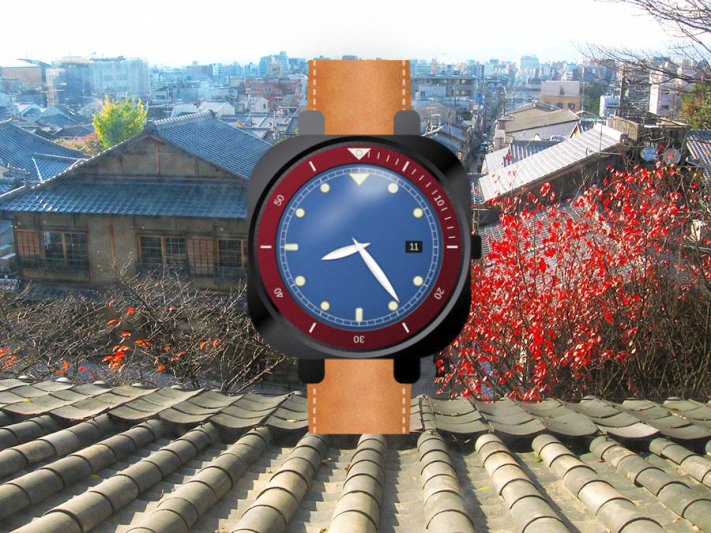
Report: 8:24
